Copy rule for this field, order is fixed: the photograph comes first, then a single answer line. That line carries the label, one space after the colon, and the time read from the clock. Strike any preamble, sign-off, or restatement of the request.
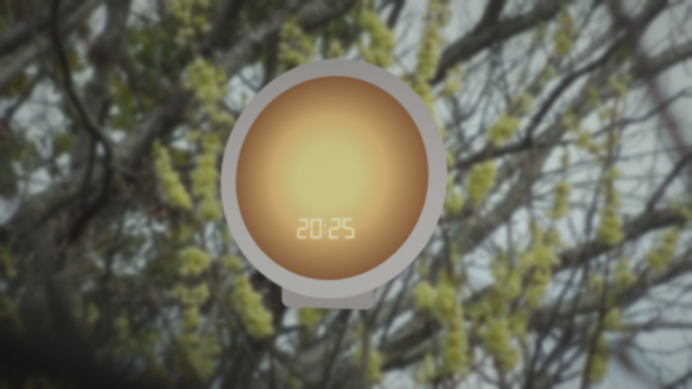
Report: 20:25
